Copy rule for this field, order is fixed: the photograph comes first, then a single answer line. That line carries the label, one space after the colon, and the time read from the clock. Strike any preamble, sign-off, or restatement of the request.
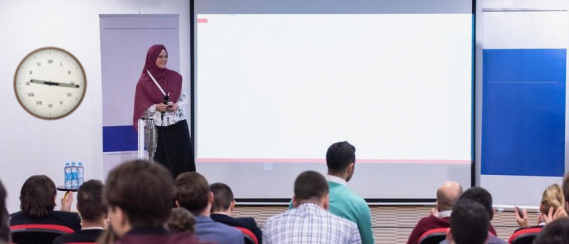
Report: 9:16
